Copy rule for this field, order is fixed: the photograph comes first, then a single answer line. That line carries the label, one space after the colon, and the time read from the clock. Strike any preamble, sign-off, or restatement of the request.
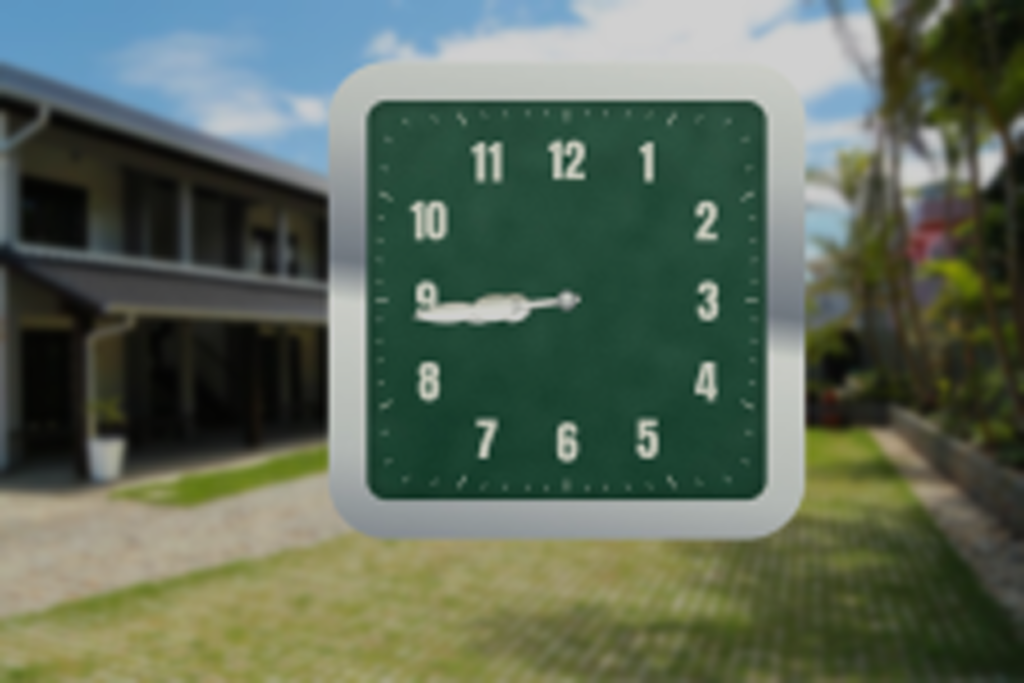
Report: 8:44
